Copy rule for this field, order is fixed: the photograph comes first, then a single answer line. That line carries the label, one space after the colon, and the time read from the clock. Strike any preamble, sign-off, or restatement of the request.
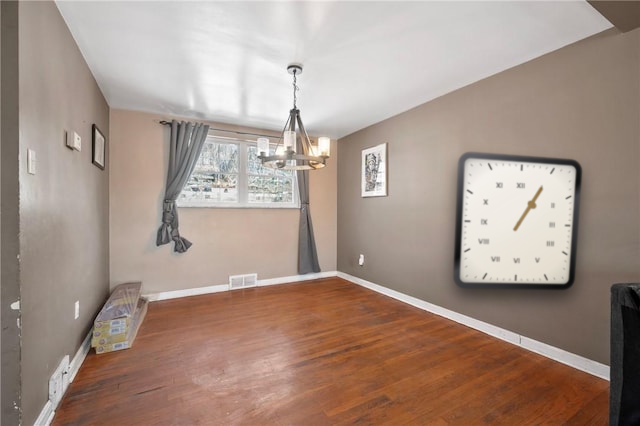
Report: 1:05
